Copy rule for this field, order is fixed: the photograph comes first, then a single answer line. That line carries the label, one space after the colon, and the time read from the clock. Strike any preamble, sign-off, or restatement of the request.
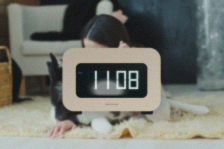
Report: 11:08
